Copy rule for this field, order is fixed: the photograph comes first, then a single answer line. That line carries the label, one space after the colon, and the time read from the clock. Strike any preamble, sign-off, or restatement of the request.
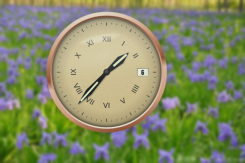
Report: 1:37
